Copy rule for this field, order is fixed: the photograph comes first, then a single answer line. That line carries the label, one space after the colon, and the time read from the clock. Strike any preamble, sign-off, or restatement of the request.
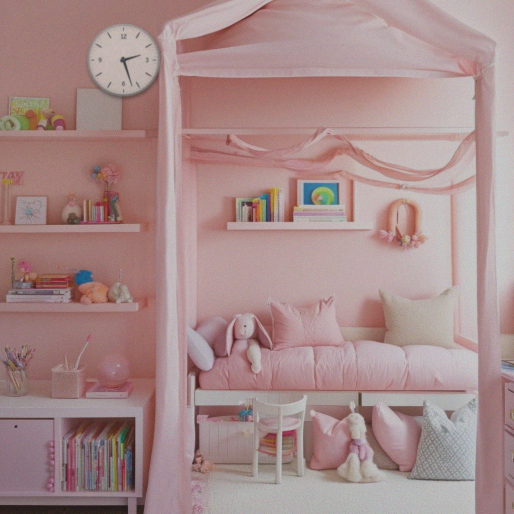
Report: 2:27
